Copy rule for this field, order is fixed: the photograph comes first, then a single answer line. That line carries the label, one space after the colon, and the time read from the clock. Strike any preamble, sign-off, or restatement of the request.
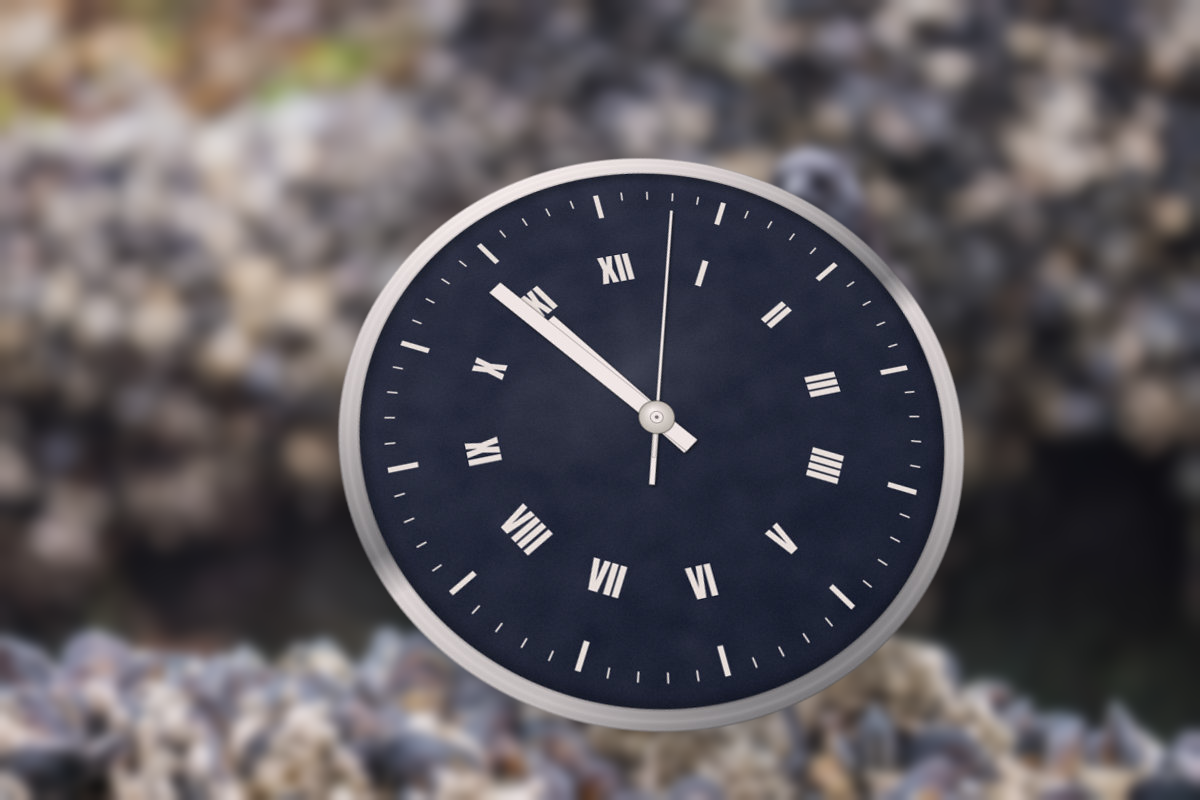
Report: 10:54:03
